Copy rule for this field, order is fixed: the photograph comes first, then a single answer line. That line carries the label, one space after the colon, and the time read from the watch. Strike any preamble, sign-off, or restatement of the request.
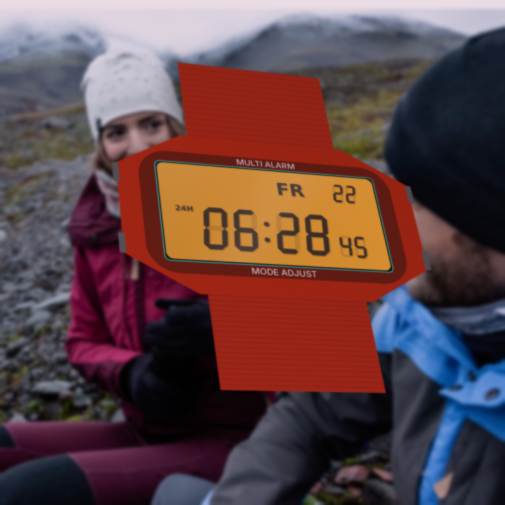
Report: 6:28:45
